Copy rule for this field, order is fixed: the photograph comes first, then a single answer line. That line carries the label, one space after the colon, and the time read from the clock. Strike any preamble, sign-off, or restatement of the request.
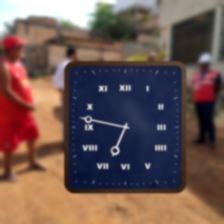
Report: 6:47
